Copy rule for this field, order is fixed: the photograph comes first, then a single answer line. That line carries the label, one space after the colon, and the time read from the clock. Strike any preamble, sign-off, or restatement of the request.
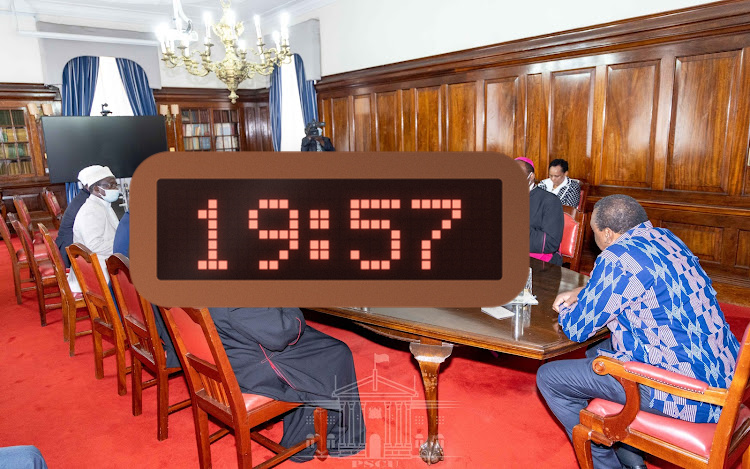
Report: 19:57
